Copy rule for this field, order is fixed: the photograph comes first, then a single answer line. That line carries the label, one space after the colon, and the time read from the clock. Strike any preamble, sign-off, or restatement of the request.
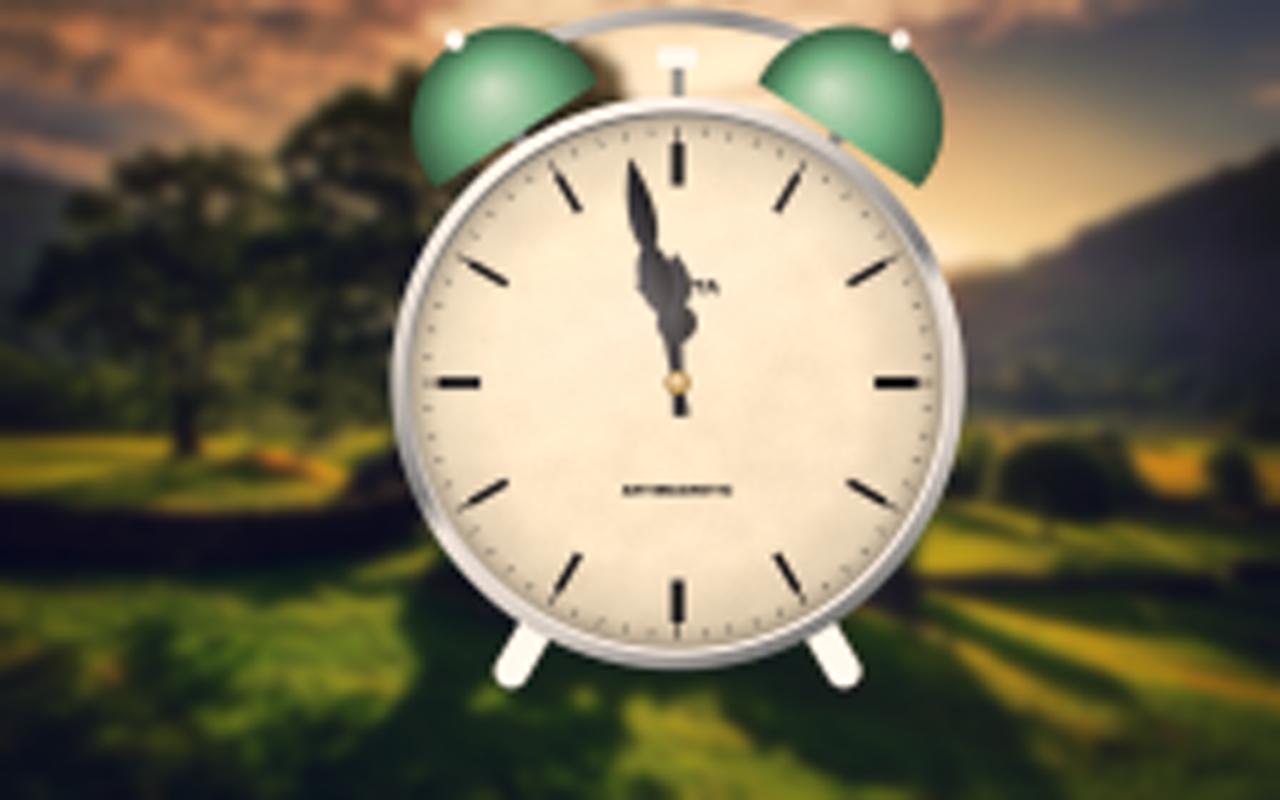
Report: 11:58
